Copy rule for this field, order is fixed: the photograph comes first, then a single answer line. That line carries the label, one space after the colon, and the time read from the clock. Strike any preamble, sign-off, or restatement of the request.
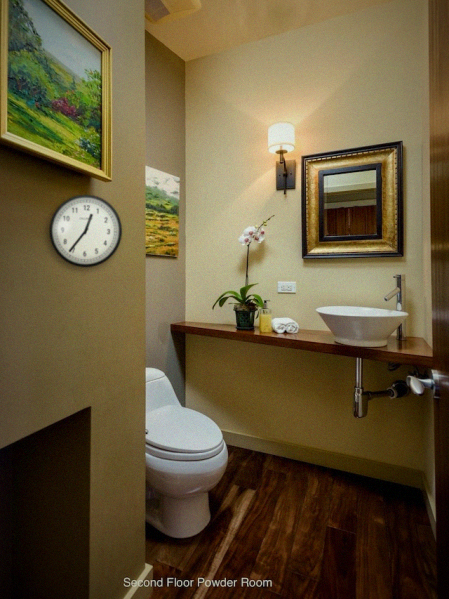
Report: 12:36
